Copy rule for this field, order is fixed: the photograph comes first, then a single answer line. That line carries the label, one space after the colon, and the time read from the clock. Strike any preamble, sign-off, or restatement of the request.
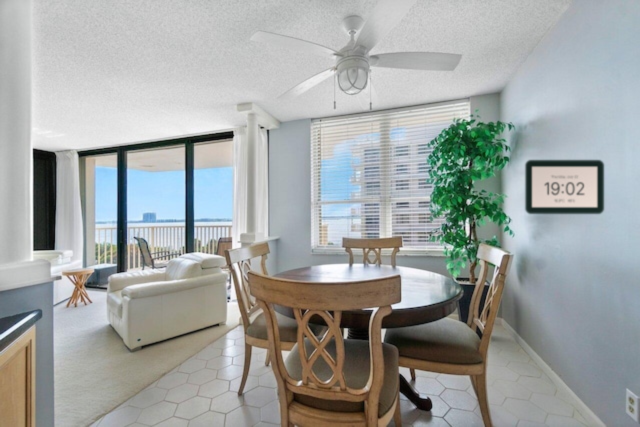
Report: 19:02
